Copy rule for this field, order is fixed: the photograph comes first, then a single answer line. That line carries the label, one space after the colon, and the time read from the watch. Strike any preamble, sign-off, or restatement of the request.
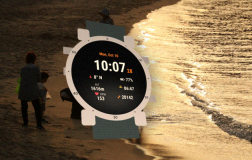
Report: 10:07
